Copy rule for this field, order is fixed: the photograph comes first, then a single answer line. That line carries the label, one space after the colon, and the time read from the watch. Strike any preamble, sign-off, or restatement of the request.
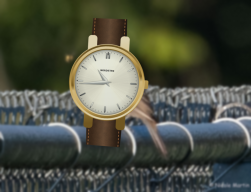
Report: 10:44
